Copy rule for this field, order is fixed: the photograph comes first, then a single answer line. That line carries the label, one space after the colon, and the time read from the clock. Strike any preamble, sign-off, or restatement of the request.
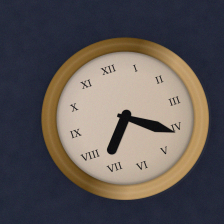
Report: 7:21
